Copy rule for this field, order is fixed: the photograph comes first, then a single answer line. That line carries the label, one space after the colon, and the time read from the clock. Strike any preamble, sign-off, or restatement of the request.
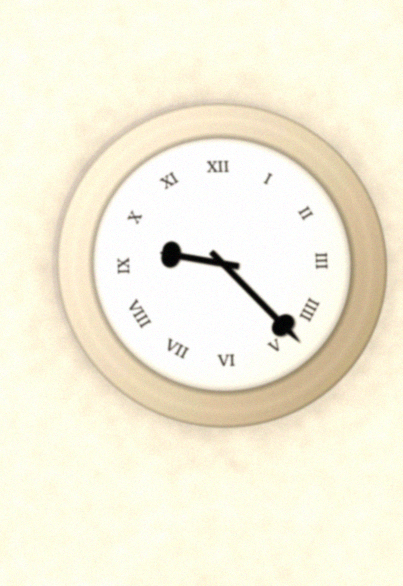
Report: 9:23
